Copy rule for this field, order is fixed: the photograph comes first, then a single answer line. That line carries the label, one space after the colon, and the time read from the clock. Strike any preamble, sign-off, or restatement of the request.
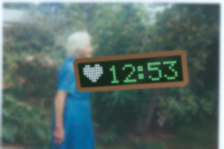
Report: 12:53
